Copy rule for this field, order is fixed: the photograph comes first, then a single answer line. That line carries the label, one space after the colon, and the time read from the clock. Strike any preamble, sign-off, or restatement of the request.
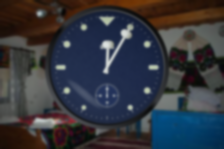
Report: 12:05
